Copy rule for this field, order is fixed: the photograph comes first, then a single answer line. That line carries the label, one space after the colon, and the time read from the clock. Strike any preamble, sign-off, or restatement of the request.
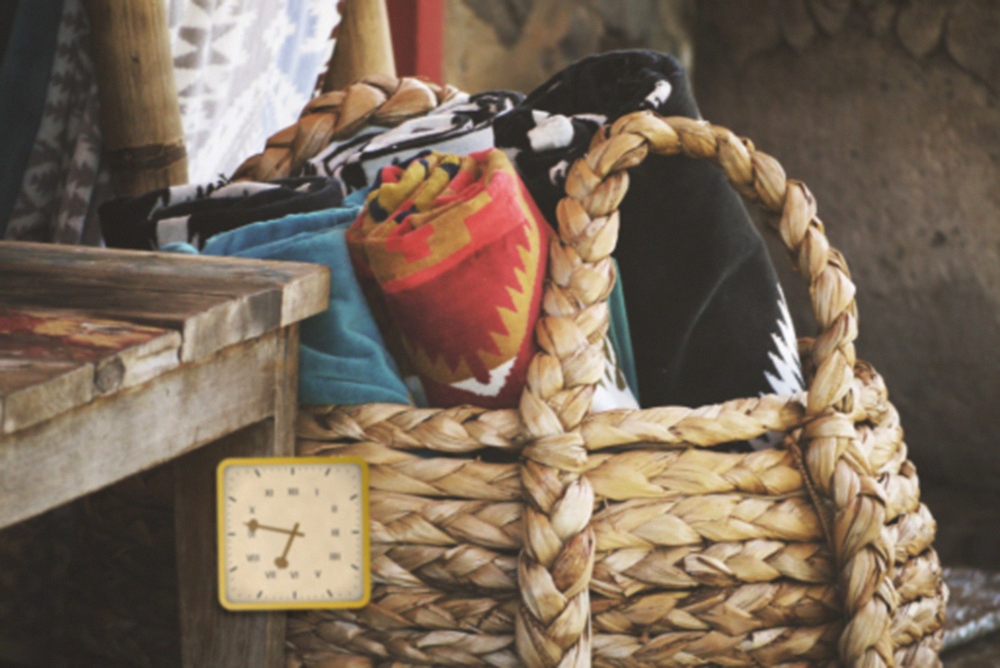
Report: 6:47
